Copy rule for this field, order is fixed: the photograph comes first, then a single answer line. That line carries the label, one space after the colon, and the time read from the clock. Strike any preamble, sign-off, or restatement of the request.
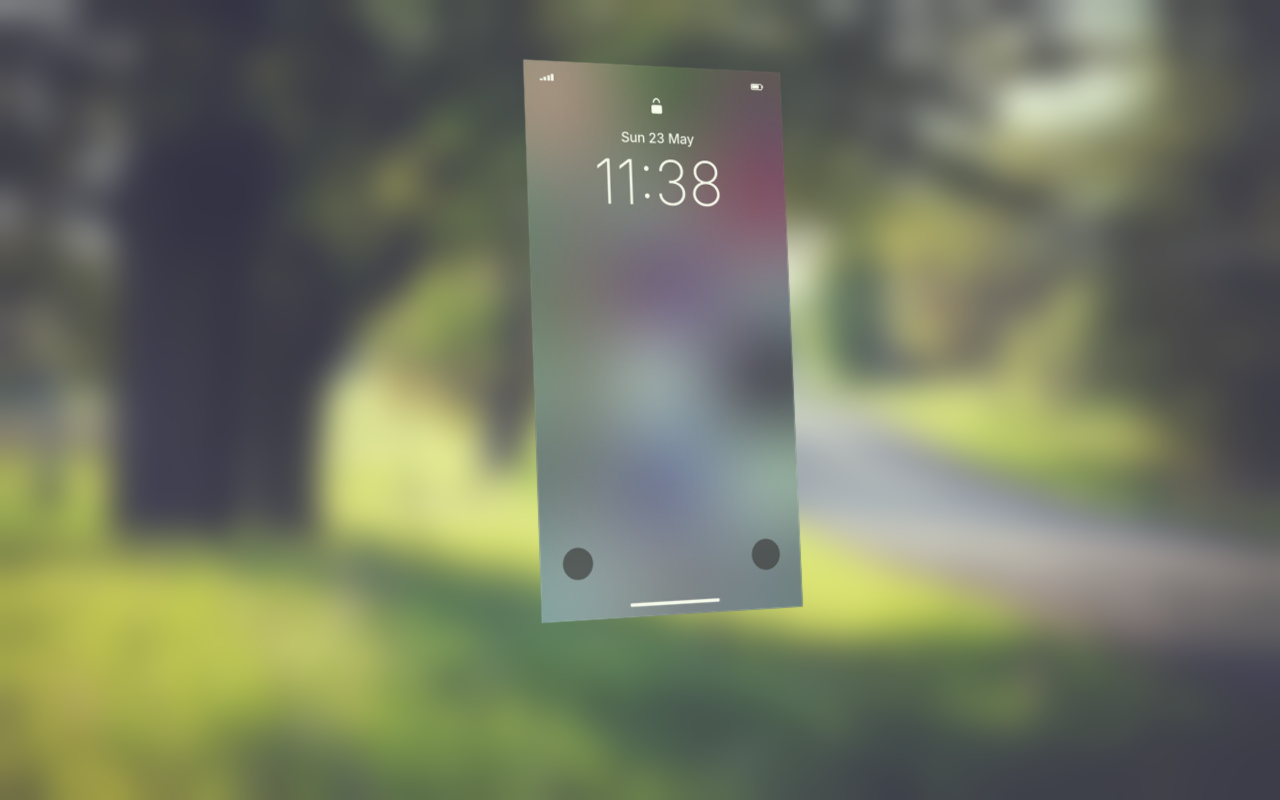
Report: 11:38
